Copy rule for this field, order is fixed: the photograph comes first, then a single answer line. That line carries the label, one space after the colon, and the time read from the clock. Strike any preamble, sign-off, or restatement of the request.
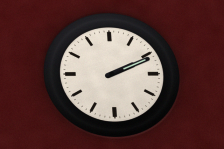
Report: 2:11
